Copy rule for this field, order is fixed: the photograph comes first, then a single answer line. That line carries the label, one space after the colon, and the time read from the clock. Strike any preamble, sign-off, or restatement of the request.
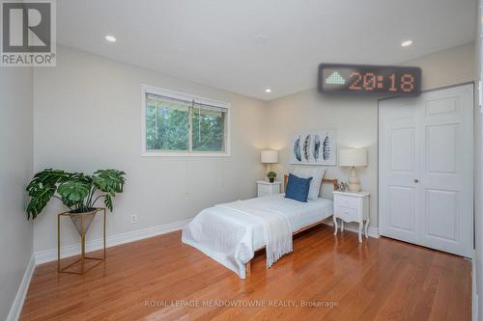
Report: 20:18
